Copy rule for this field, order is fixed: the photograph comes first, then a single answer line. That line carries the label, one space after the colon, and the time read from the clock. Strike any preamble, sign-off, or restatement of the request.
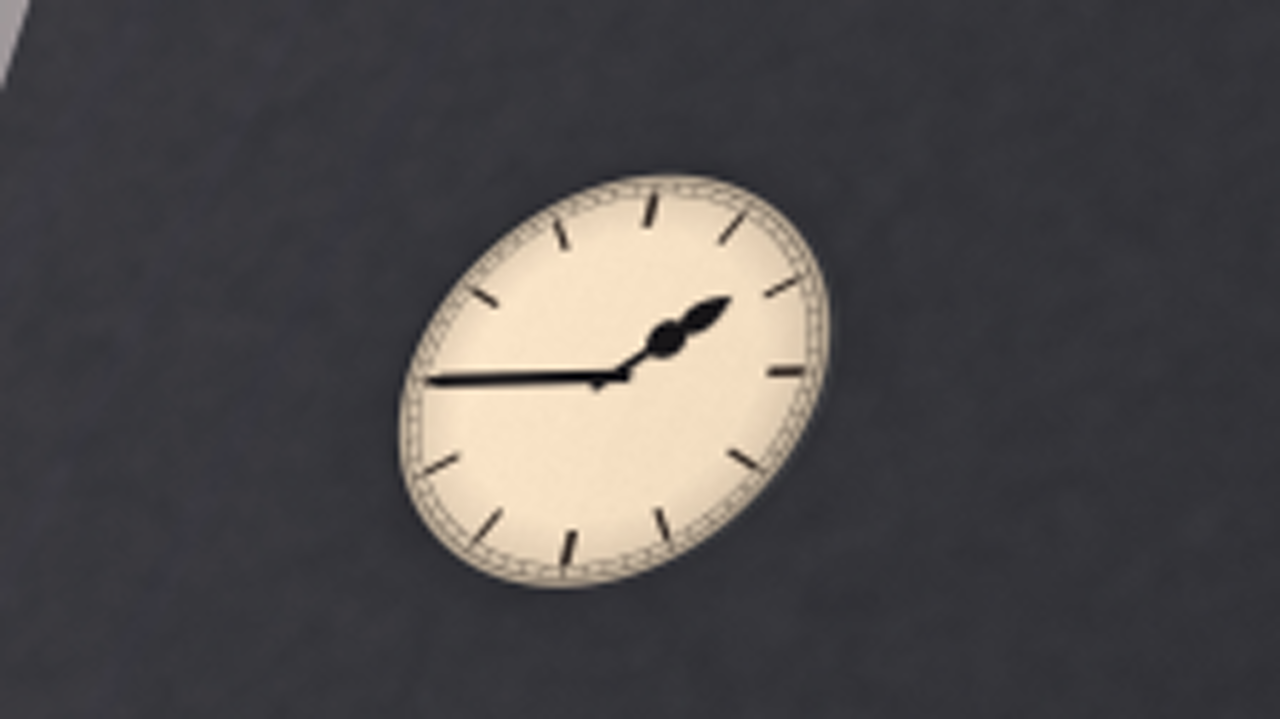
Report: 1:45
